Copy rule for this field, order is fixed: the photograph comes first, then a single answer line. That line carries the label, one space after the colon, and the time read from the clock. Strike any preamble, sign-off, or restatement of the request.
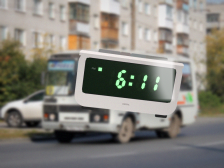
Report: 6:11
